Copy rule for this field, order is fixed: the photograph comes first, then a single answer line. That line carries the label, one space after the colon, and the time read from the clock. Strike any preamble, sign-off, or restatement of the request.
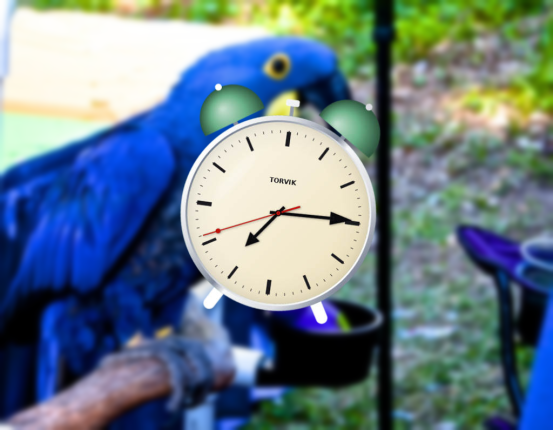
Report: 7:14:41
